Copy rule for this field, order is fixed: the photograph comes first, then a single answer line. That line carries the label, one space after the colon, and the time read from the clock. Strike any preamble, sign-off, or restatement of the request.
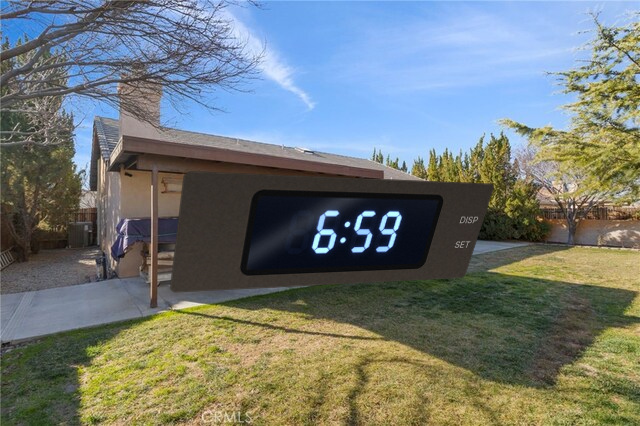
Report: 6:59
